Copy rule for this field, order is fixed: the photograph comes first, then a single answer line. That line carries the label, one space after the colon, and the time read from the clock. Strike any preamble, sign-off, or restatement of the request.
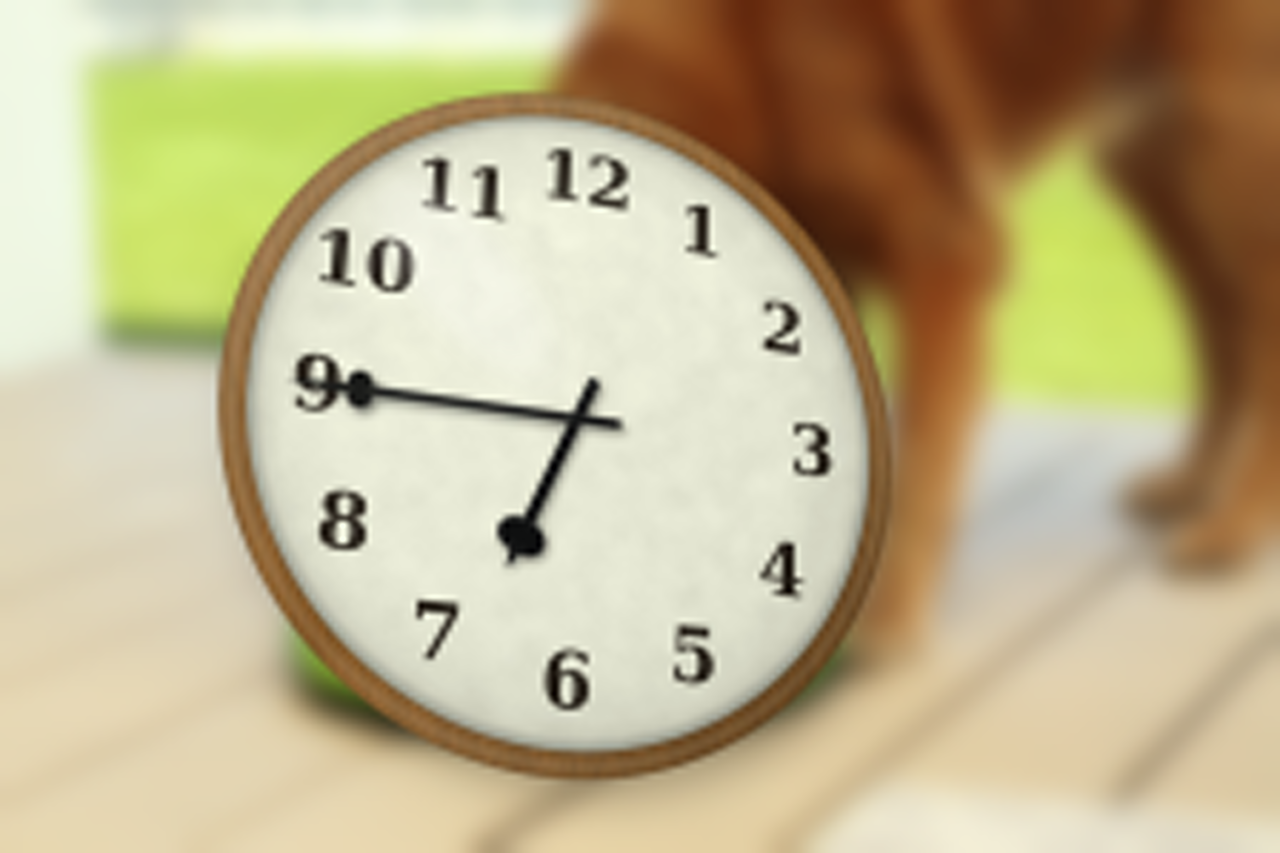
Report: 6:45
